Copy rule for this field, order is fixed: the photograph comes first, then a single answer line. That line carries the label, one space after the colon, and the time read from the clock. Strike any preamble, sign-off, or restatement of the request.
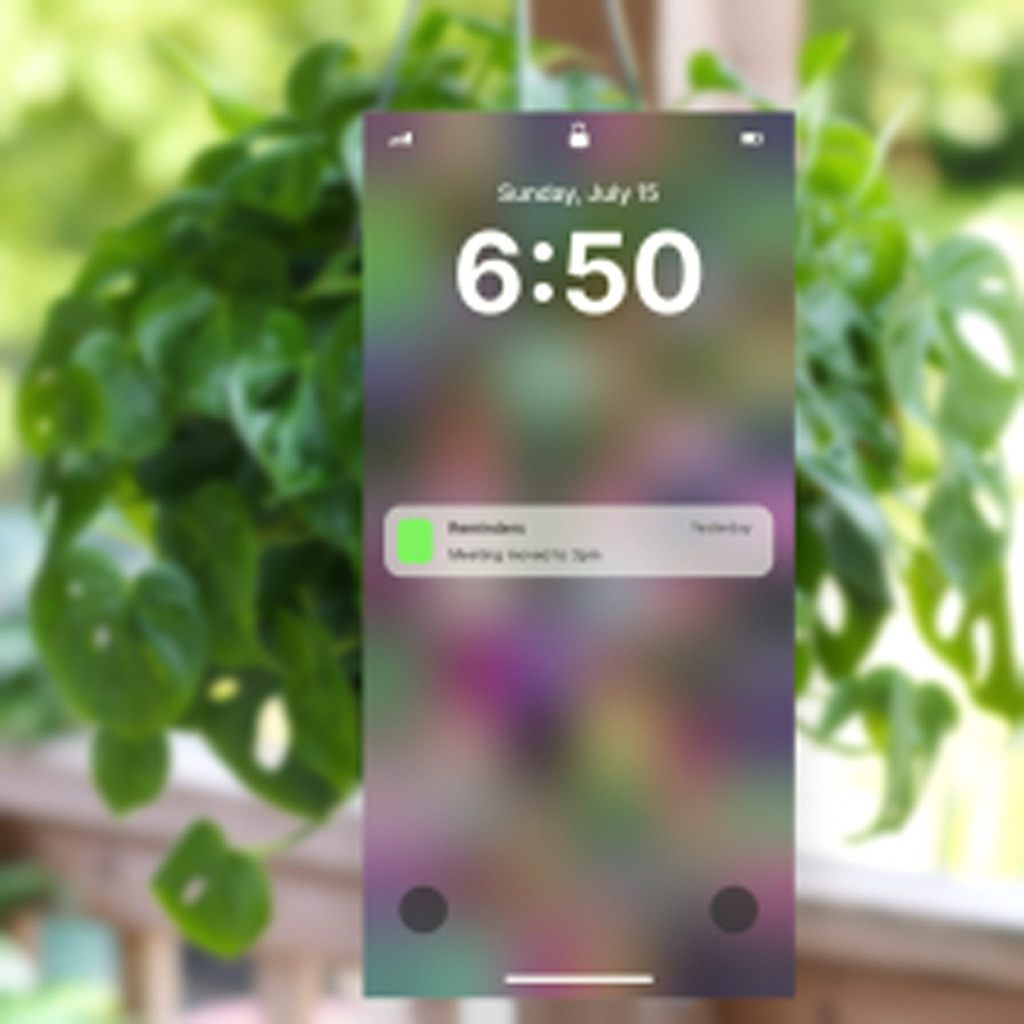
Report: 6:50
